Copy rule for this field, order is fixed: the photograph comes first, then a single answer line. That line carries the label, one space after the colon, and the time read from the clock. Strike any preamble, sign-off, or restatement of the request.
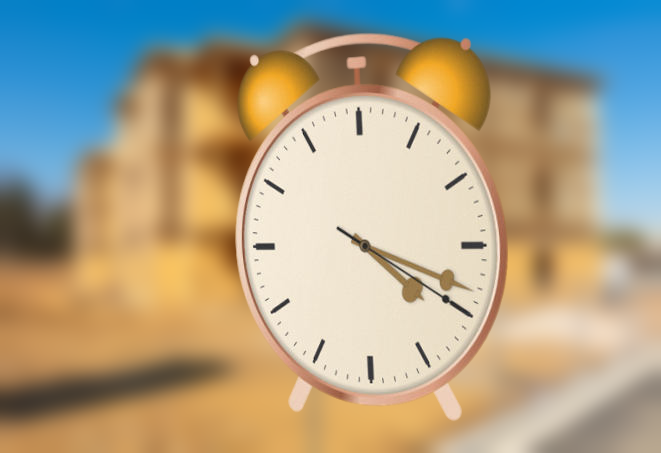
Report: 4:18:20
